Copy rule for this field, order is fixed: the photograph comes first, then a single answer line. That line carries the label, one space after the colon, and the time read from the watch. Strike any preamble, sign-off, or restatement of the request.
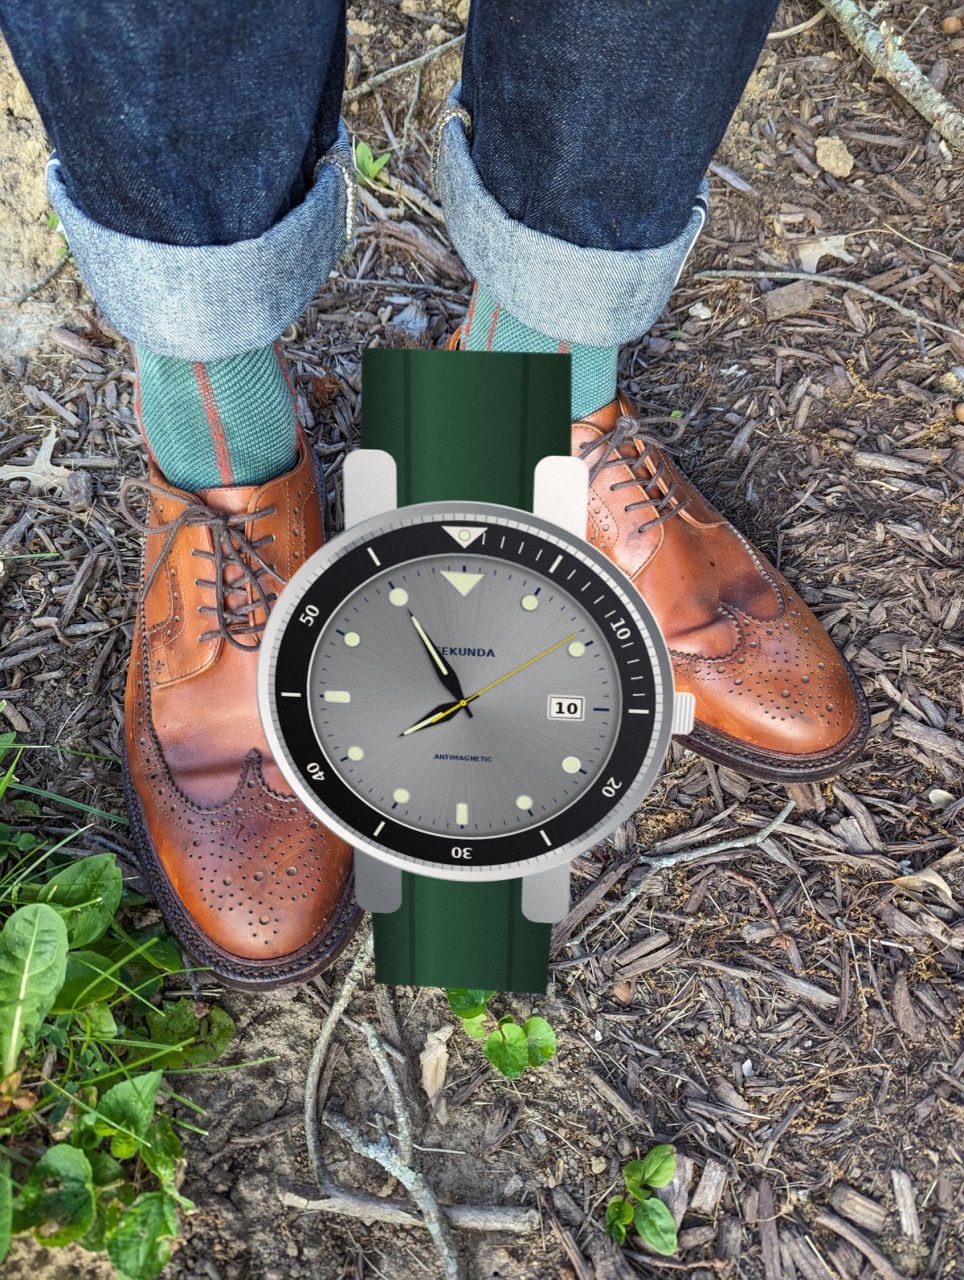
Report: 7:55:09
